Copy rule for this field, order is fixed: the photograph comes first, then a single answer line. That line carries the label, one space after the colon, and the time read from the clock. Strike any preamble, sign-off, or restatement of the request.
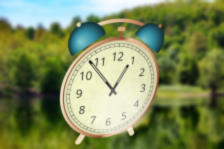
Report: 12:53
